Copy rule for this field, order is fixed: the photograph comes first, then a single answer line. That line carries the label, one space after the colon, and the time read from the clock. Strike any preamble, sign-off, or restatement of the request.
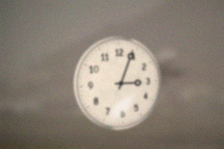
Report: 3:04
